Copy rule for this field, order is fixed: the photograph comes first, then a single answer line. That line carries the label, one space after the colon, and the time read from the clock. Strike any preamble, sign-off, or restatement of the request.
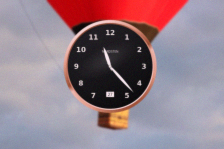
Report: 11:23
